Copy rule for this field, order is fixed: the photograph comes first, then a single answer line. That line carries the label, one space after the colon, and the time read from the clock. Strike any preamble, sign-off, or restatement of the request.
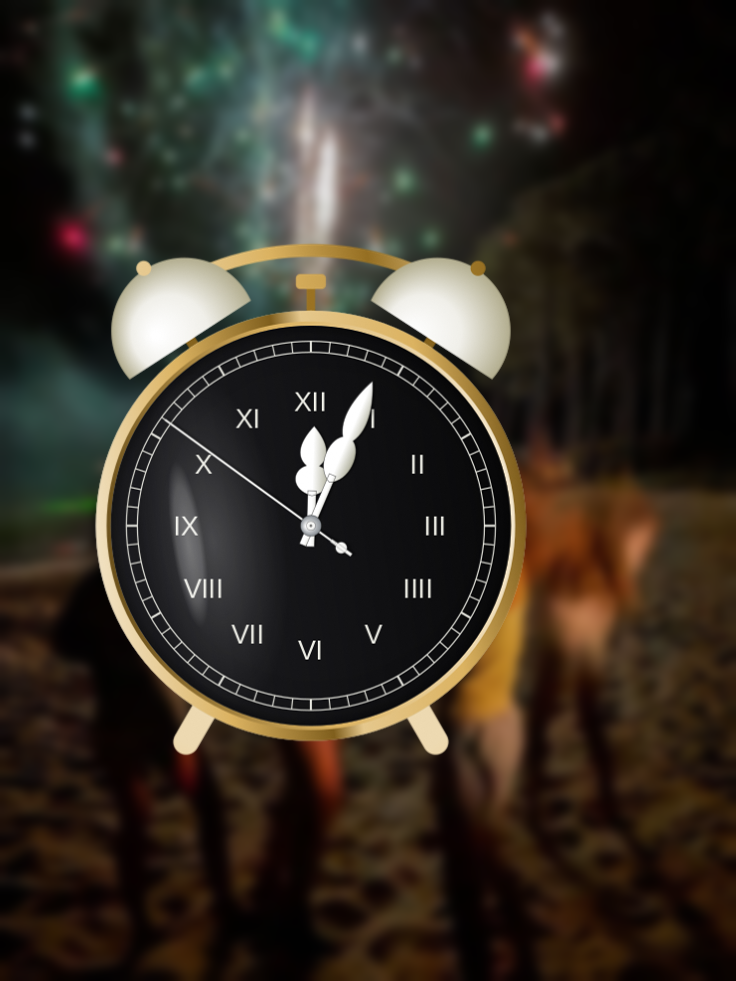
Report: 12:03:51
